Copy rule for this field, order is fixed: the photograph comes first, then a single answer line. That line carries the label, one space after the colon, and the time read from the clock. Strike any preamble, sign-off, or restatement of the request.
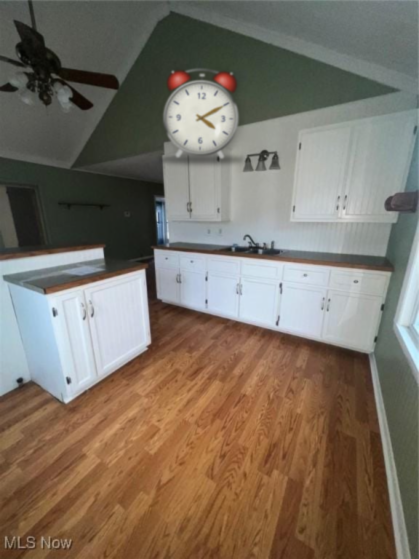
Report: 4:10
